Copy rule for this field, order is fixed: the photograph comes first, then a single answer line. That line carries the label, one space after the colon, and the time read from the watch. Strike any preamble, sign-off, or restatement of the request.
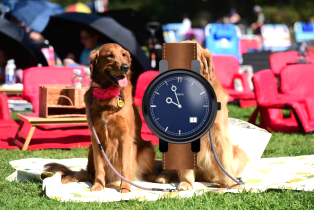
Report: 9:57
